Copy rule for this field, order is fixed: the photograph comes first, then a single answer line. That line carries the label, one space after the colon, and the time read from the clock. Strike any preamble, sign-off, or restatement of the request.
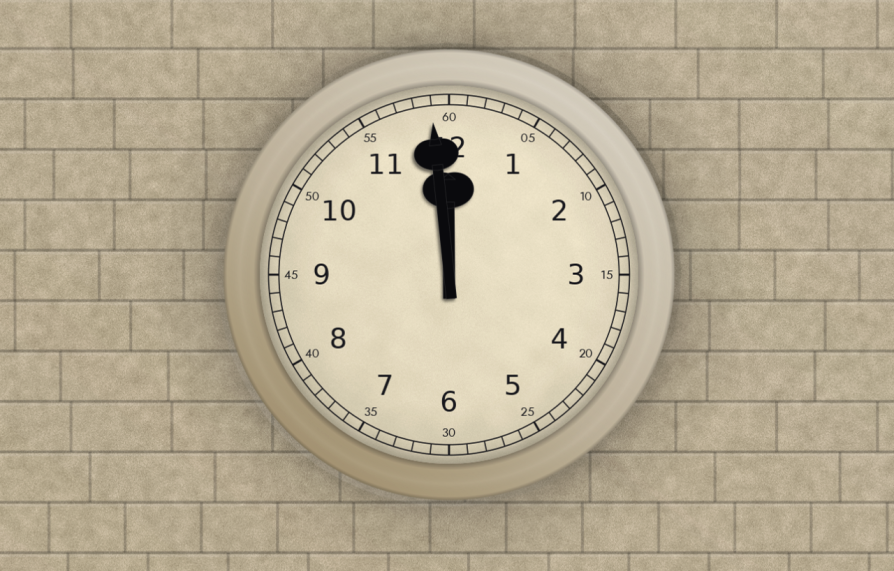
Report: 11:59
